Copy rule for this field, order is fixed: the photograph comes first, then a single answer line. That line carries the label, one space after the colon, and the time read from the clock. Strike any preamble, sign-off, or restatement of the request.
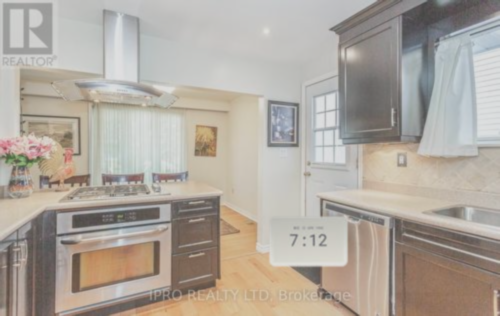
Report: 7:12
